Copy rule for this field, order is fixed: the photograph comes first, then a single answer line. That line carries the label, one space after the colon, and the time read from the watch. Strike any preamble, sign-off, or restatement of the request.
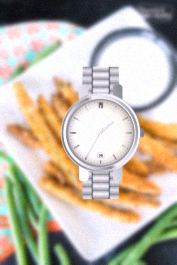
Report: 1:35
